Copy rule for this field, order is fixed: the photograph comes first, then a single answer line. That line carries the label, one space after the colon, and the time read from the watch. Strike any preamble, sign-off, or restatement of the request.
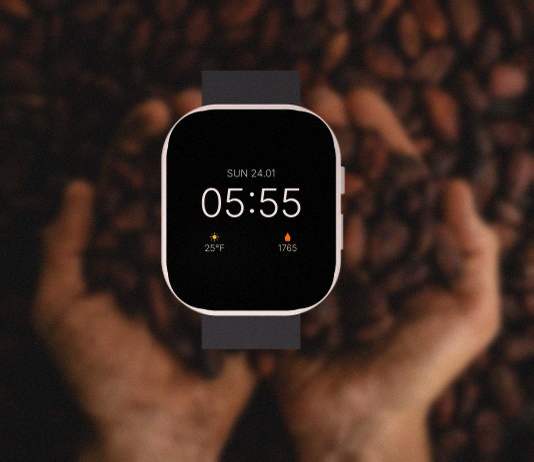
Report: 5:55
